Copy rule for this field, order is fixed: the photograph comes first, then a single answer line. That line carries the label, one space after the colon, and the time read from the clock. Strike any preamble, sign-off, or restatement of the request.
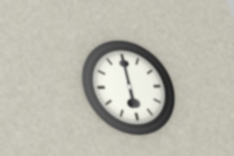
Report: 6:00
